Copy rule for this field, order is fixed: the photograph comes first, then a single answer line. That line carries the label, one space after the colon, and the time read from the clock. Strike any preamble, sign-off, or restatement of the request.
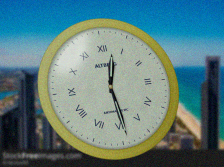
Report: 12:29
